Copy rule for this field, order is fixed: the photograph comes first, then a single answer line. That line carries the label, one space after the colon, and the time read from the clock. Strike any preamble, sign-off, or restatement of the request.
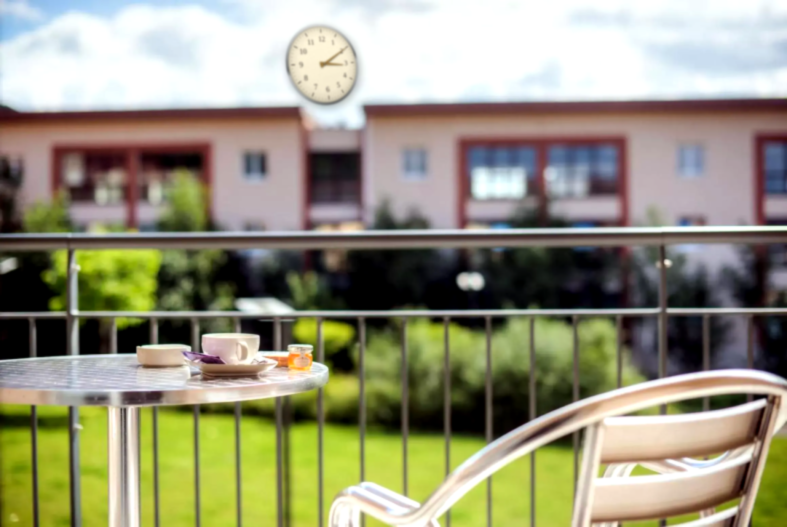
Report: 3:10
